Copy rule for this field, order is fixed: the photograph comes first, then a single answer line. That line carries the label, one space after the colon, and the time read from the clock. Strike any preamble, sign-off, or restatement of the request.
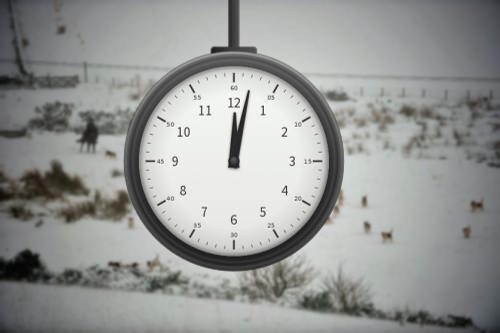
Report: 12:02
